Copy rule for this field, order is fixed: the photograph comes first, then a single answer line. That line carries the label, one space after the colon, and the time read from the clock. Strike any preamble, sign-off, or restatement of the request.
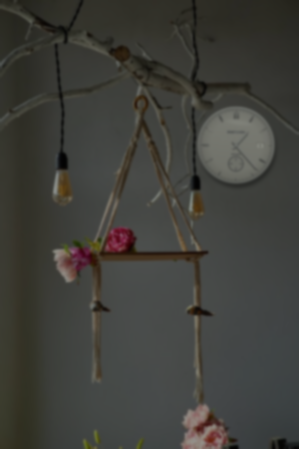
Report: 1:23
